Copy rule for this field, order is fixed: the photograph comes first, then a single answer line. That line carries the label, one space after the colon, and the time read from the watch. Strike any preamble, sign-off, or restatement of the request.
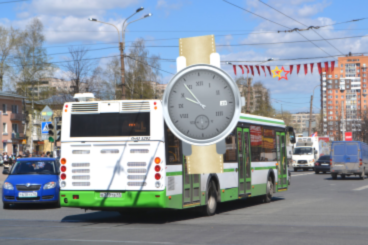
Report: 9:54
